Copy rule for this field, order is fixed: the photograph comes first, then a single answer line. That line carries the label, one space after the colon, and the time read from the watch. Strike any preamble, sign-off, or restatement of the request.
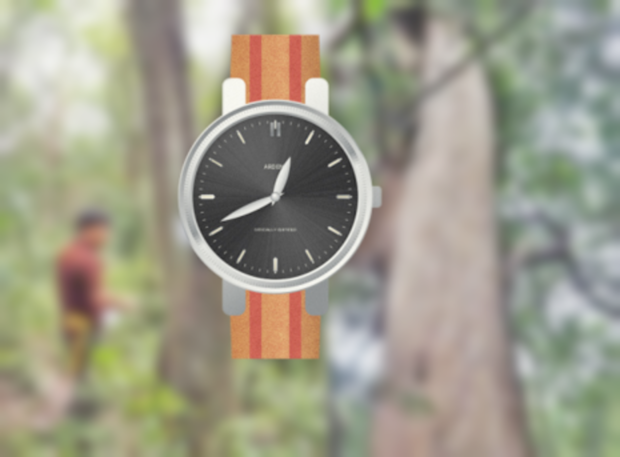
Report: 12:41
